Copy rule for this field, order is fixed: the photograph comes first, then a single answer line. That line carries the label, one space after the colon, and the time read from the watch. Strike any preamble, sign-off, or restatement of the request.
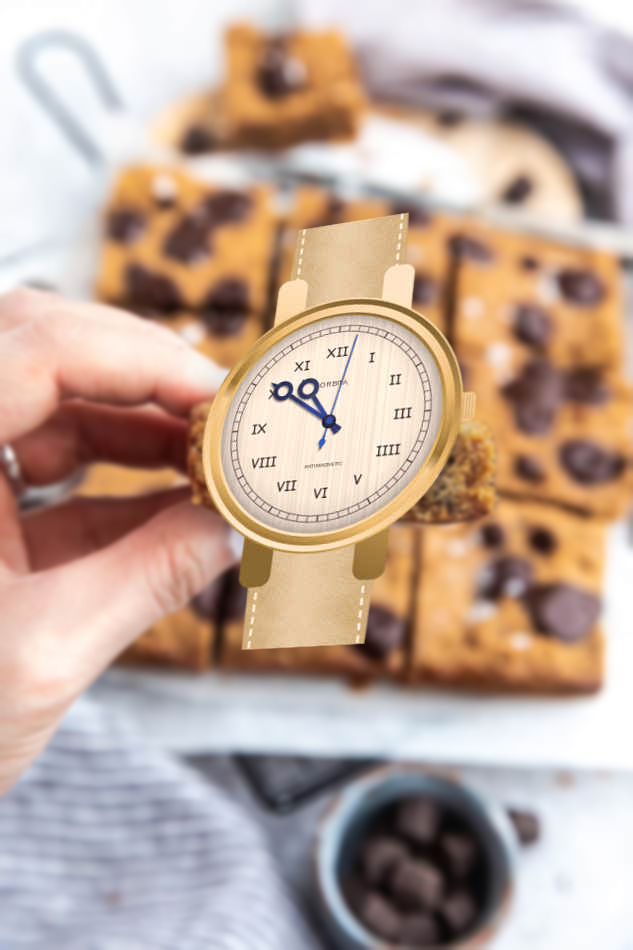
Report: 10:51:02
